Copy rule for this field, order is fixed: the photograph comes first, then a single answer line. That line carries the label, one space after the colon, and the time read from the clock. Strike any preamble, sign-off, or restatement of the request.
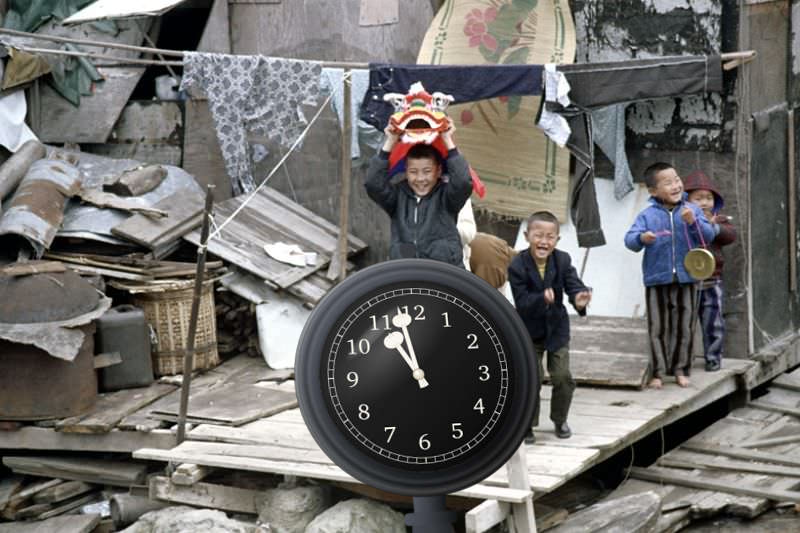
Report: 10:58
